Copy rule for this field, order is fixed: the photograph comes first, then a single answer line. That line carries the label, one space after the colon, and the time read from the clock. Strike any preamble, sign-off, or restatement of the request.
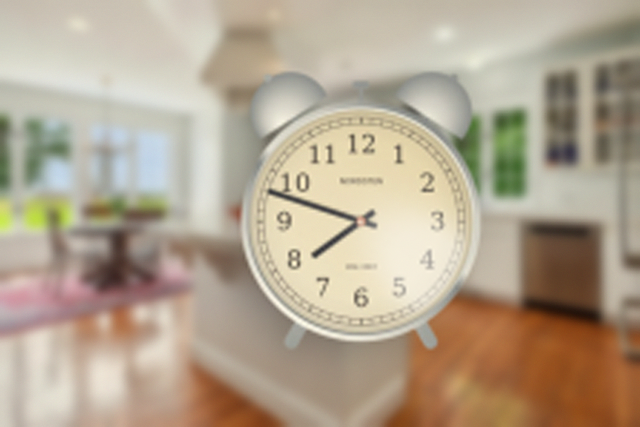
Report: 7:48
